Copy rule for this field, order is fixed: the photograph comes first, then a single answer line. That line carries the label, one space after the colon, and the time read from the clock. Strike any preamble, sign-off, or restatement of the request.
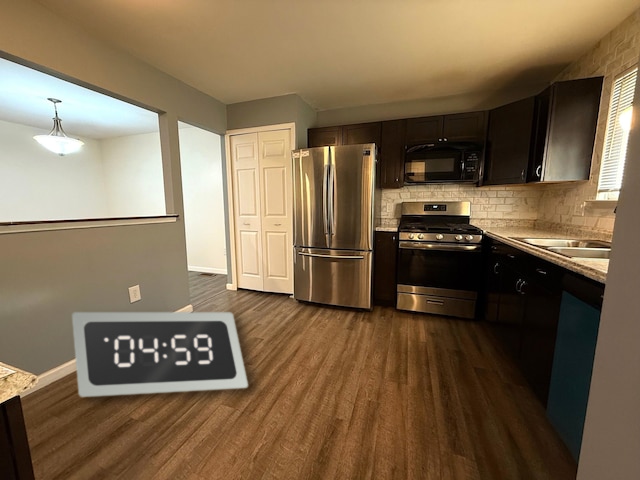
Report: 4:59
